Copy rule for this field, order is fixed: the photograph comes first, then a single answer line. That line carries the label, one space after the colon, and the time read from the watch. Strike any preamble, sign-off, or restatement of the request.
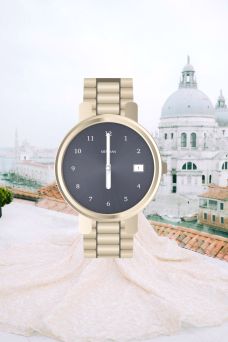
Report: 6:00
